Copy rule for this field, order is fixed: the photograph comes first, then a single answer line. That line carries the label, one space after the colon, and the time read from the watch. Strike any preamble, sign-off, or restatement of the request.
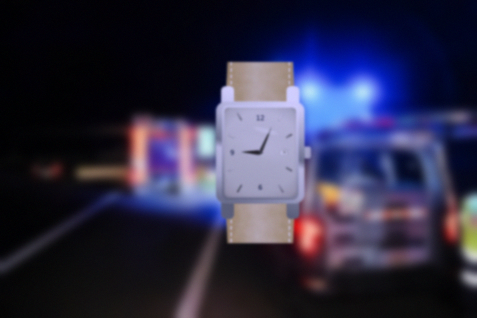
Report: 9:04
